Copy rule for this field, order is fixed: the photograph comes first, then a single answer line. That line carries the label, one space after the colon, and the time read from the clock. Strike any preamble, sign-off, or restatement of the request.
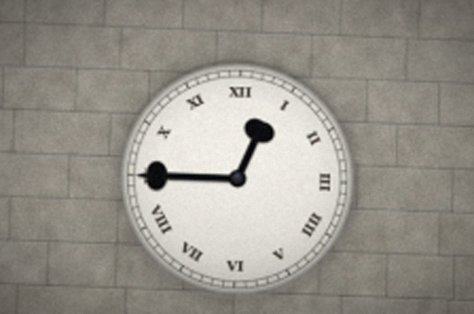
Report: 12:45
